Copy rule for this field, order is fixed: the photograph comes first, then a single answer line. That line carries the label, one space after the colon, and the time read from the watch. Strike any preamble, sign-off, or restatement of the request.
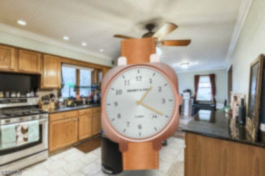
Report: 1:20
